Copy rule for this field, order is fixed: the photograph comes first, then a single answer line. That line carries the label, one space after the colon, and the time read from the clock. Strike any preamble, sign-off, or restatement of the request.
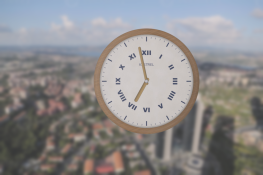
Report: 6:58
